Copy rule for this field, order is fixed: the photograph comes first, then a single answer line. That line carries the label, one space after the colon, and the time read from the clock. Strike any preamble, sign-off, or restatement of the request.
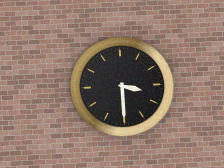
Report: 3:30
